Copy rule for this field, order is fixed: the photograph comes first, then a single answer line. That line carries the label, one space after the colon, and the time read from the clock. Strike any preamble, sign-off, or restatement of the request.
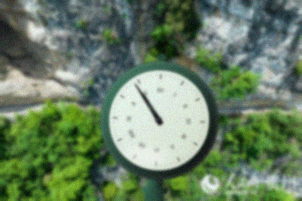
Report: 10:54
